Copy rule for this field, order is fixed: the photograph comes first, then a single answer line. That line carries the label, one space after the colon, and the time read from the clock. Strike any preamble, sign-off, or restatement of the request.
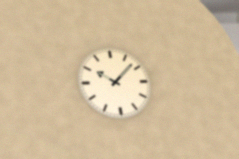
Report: 10:08
